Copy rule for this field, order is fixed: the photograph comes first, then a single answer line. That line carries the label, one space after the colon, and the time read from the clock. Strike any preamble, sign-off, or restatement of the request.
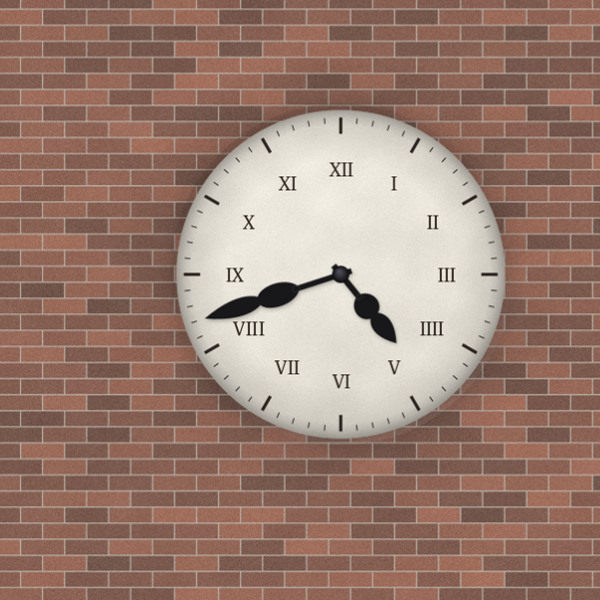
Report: 4:42
